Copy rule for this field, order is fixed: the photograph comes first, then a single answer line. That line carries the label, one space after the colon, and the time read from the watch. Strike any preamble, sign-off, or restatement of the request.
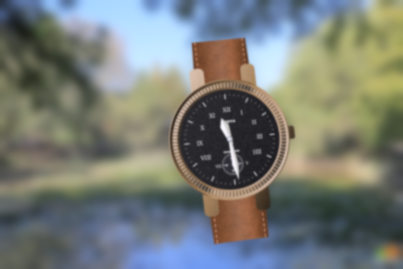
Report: 11:29
